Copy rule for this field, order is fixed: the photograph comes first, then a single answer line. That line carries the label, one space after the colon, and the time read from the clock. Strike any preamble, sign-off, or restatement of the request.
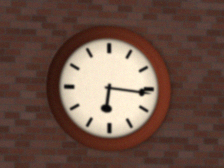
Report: 6:16
